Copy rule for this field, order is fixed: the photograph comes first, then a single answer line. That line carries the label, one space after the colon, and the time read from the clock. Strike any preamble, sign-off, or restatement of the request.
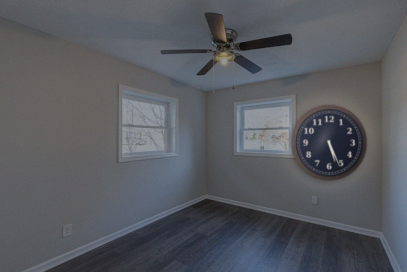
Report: 5:26
